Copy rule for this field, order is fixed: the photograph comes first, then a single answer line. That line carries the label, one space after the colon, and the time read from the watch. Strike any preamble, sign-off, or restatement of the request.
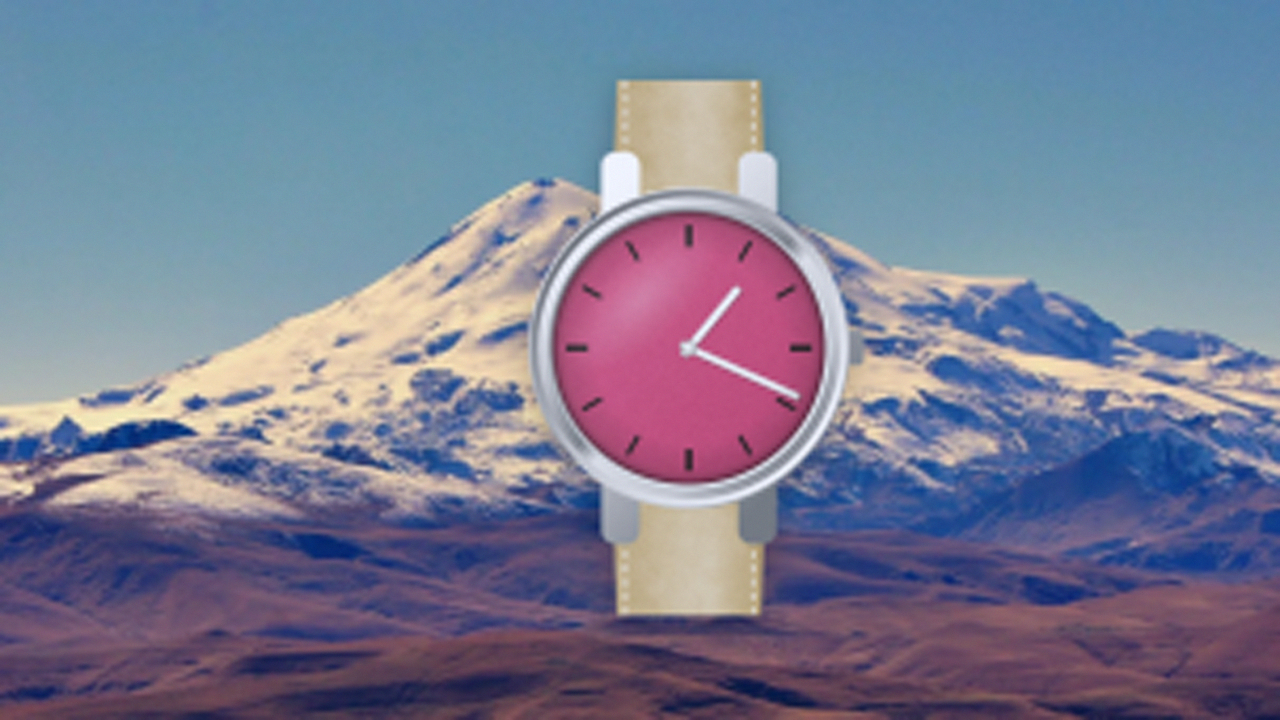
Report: 1:19
